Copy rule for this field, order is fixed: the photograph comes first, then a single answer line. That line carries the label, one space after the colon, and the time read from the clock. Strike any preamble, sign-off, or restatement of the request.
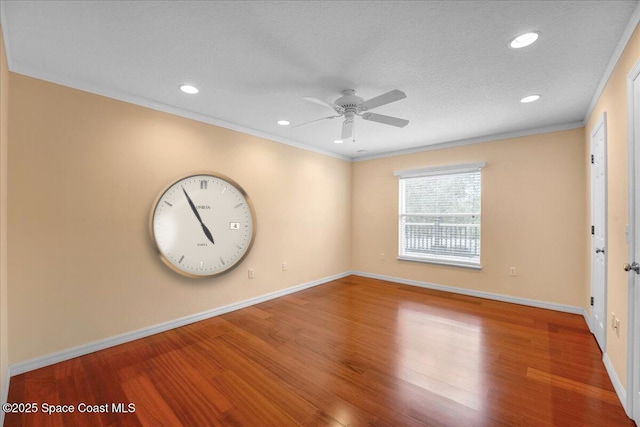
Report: 4:55
